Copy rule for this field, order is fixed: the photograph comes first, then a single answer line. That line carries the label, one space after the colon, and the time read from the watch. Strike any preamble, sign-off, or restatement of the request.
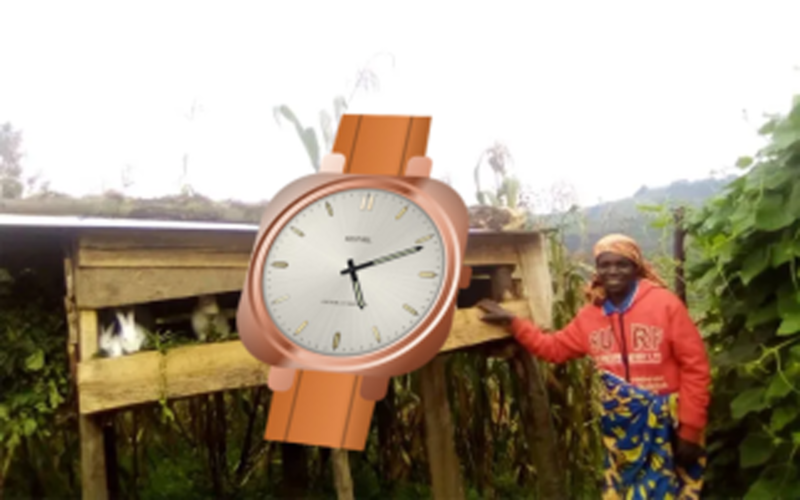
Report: 5:11
